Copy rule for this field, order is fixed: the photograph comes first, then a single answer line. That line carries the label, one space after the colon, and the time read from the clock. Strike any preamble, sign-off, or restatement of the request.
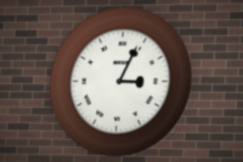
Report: 3:04
